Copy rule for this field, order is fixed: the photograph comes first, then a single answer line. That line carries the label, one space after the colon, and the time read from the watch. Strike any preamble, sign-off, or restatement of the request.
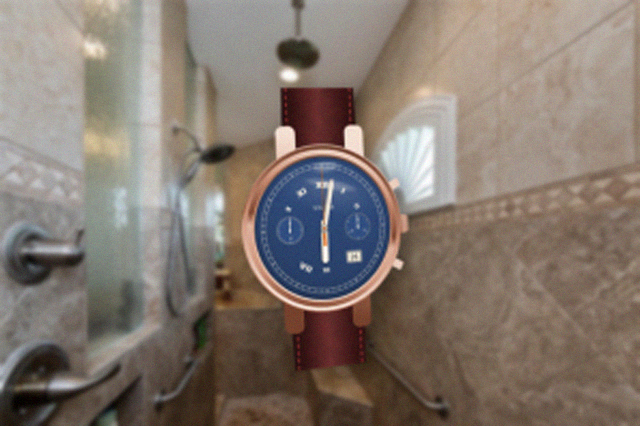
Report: 6:02
